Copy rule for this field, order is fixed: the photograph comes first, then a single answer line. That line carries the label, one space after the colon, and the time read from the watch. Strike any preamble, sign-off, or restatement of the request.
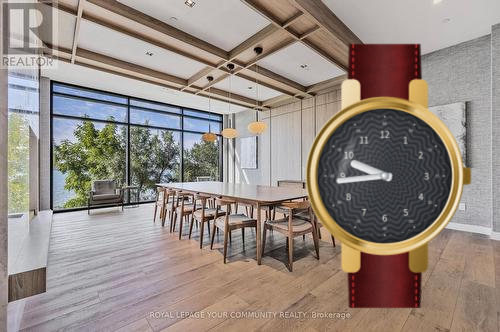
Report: 9:44
